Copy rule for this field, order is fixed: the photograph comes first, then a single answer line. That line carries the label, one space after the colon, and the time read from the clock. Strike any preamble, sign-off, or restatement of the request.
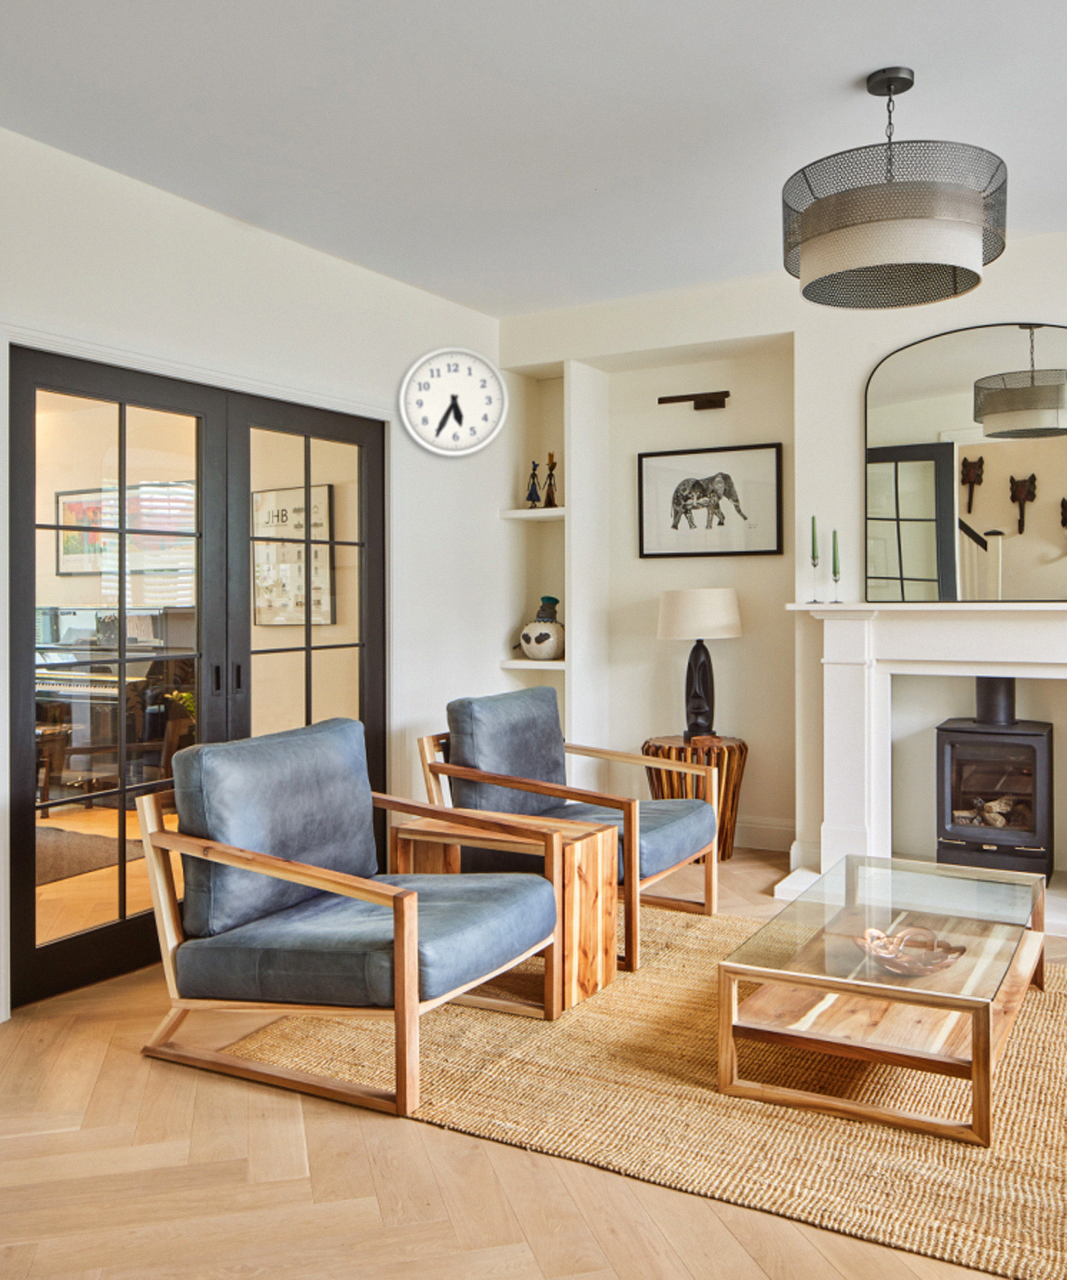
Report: 5:35
